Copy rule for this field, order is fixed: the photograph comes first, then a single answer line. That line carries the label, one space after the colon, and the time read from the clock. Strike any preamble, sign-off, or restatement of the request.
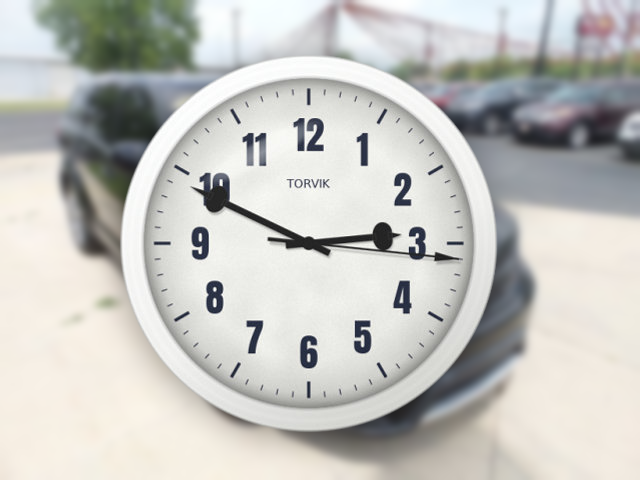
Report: 2:49:16
